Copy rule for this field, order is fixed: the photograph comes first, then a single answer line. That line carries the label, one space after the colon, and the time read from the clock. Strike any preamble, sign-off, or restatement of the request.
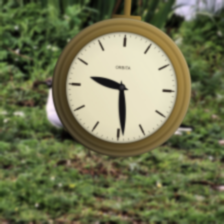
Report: 9:29
